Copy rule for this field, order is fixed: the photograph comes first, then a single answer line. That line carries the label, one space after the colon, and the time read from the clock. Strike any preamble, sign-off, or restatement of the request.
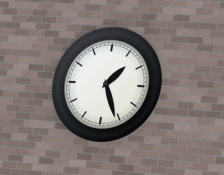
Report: 1:26
